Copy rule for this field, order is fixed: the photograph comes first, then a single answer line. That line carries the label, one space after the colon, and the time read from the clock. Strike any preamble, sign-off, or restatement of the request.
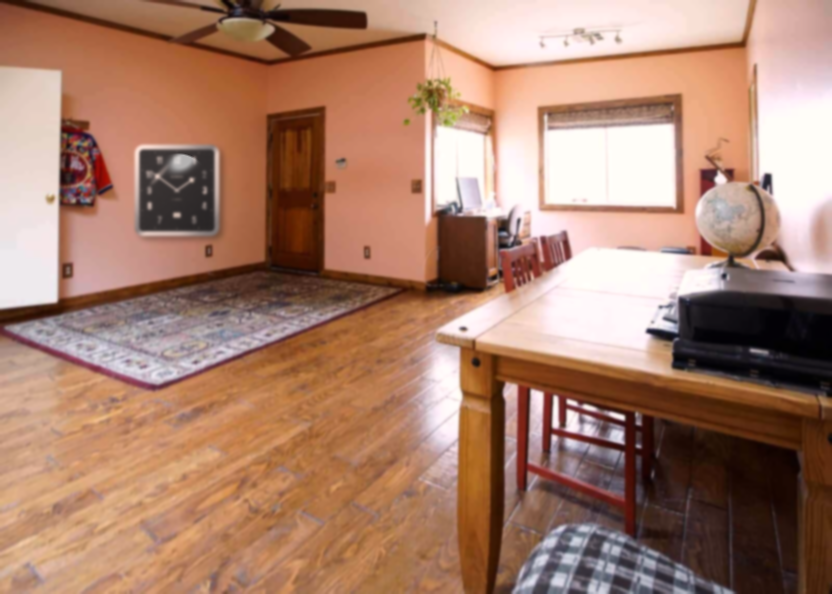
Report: 1:51
